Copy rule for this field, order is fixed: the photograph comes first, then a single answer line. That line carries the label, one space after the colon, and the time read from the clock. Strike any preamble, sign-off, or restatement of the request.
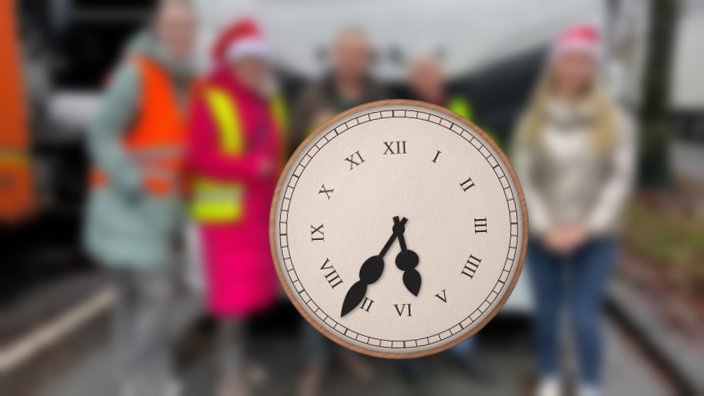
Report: 5:36
